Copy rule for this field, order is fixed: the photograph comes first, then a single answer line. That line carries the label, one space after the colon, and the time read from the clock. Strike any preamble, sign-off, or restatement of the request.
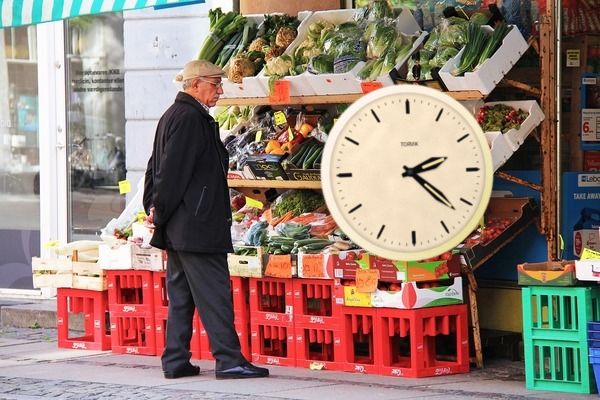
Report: 2:22
